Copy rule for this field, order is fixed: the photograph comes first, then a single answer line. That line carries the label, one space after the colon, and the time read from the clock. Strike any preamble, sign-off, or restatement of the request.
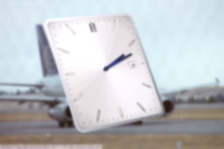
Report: 2:12
